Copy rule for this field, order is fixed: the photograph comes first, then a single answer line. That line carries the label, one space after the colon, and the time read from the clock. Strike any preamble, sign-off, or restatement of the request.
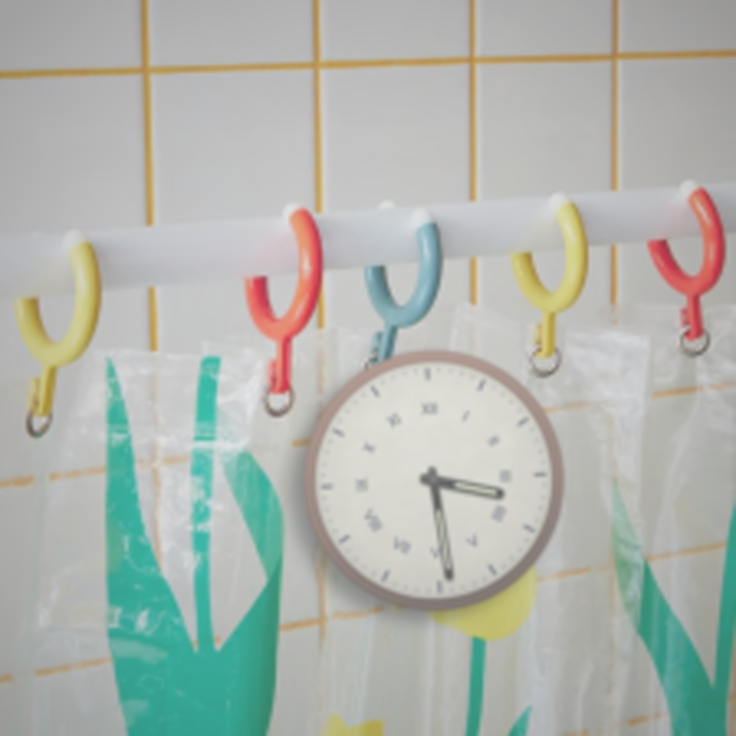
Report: 3:29
